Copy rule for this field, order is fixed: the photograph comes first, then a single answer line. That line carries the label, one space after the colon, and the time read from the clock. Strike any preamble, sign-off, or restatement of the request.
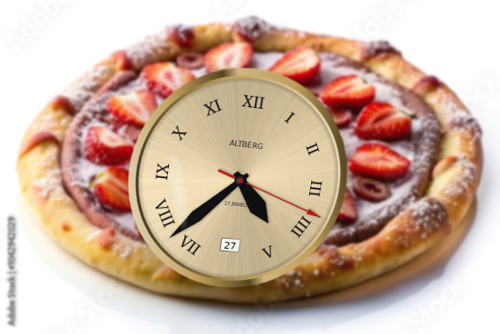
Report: 4:37:18
